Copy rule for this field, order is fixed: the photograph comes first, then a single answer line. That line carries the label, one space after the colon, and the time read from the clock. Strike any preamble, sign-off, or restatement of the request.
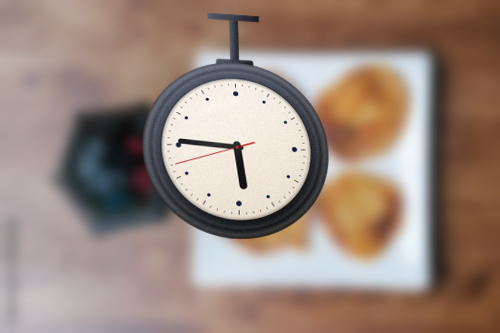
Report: 5:45:42
